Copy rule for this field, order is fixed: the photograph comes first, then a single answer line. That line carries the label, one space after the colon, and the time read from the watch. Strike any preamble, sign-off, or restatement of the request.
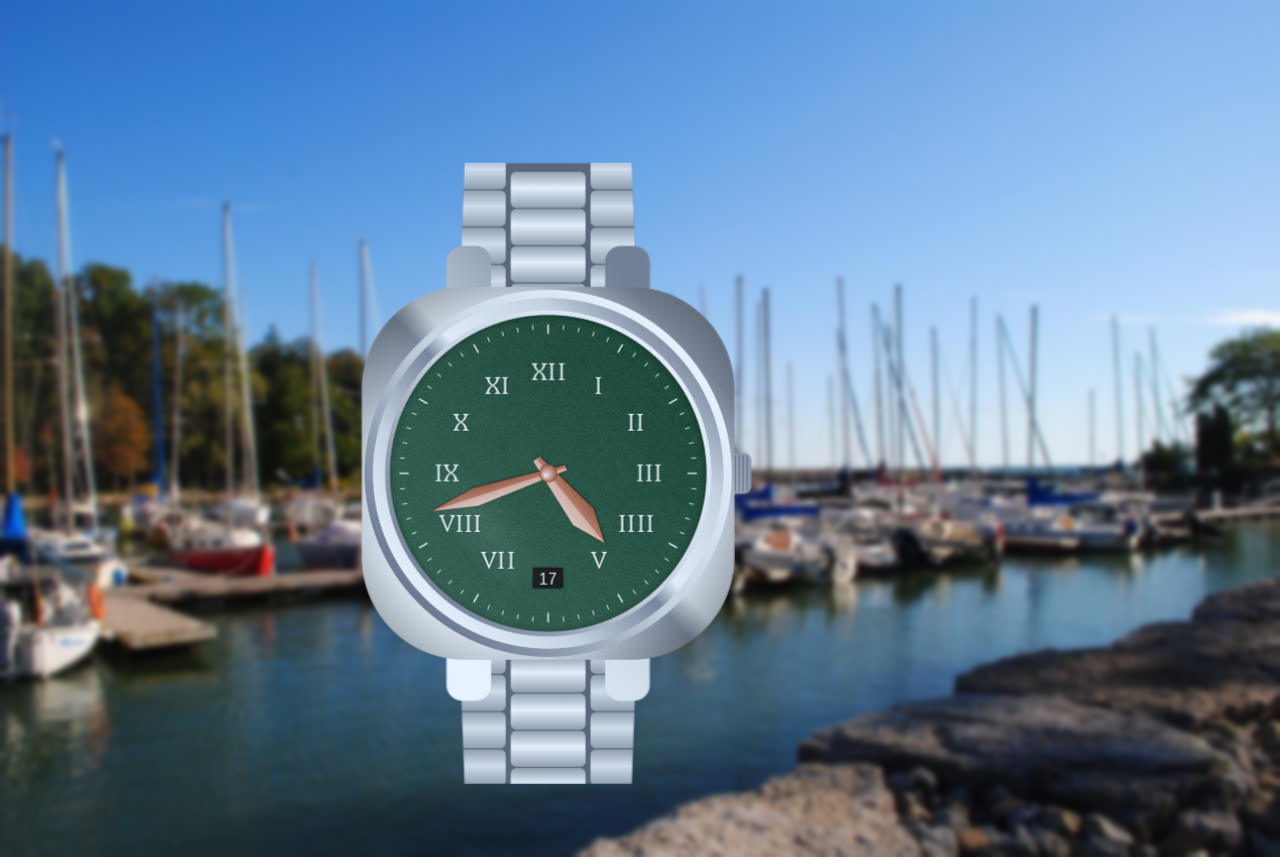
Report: 4:42
